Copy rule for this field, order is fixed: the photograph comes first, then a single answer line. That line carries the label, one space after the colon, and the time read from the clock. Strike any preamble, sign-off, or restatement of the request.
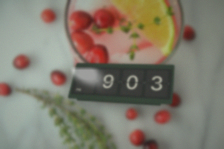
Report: 9:03
